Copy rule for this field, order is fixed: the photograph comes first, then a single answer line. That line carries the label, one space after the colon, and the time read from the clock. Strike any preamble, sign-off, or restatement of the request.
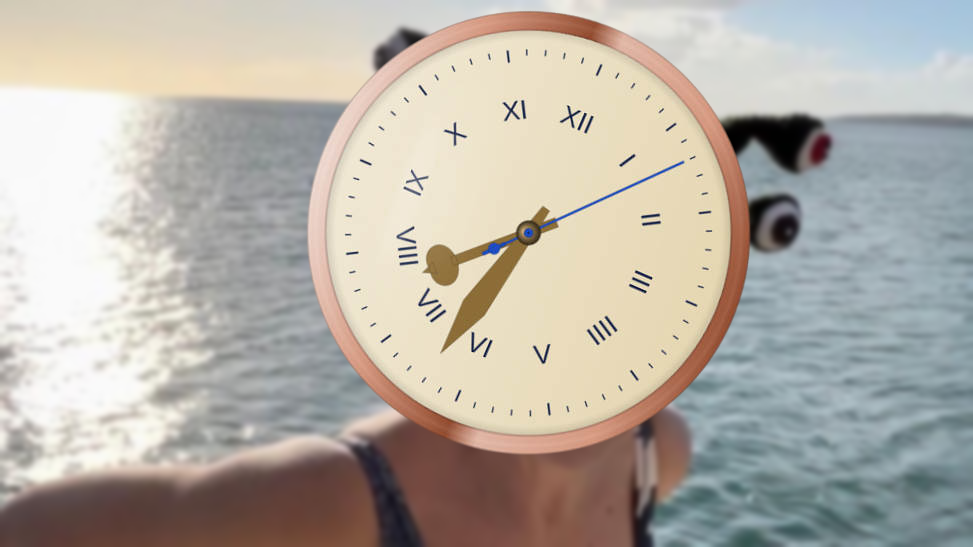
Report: 7:32:07
